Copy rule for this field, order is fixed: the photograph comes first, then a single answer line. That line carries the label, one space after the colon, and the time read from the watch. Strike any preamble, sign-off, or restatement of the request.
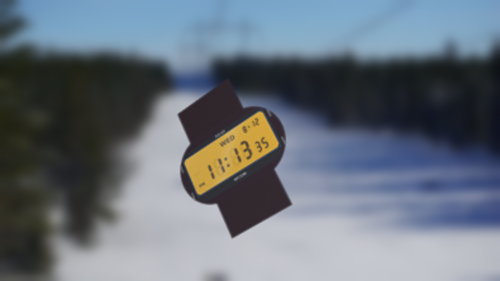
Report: 11:13:35
